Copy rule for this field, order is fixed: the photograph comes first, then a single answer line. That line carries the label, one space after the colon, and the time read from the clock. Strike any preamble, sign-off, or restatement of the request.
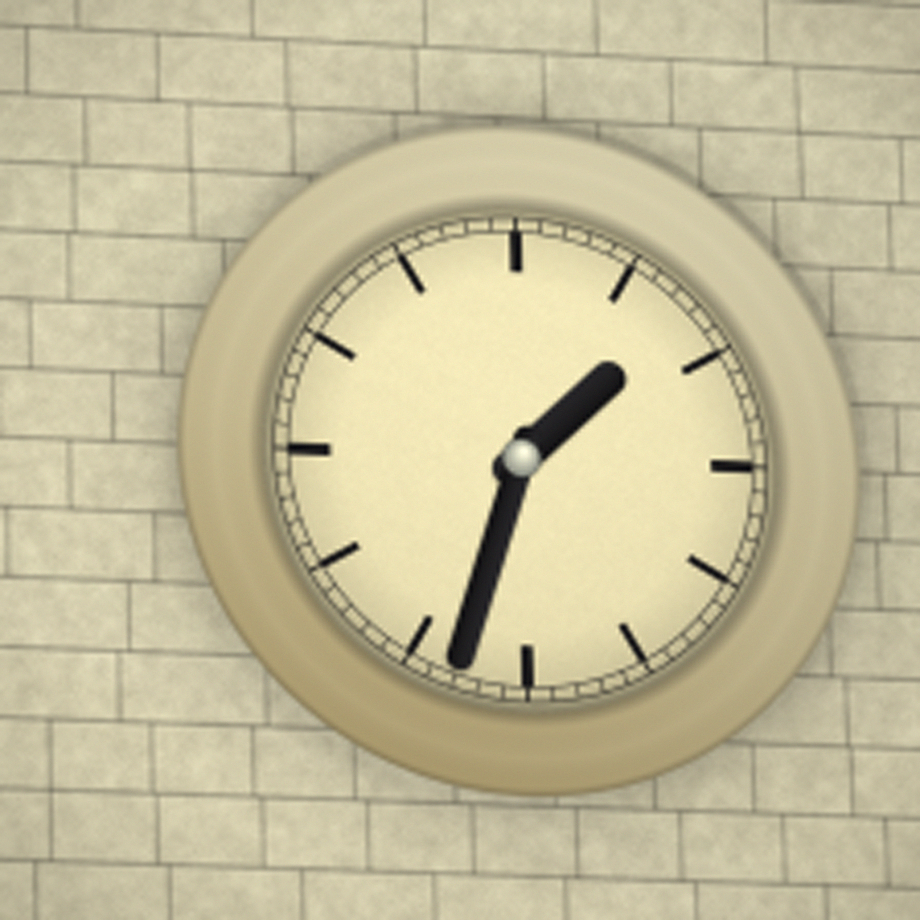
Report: 1:33
